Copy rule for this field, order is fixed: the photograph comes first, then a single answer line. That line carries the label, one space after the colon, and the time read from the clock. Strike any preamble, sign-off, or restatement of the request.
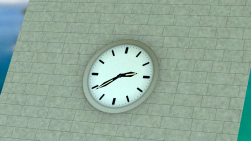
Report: 2:39
